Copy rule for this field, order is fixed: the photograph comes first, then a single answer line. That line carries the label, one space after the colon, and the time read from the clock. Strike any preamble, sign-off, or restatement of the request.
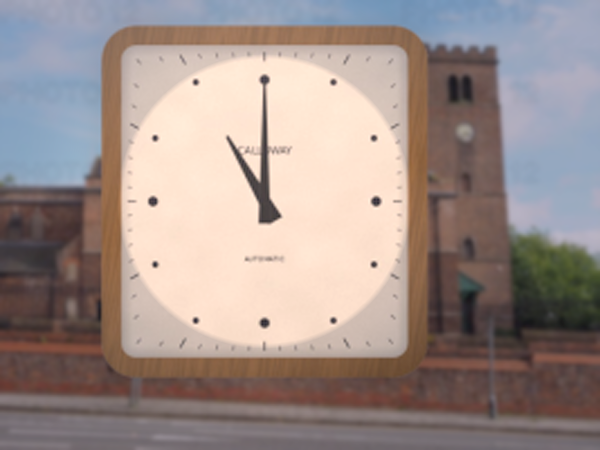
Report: 11:00
